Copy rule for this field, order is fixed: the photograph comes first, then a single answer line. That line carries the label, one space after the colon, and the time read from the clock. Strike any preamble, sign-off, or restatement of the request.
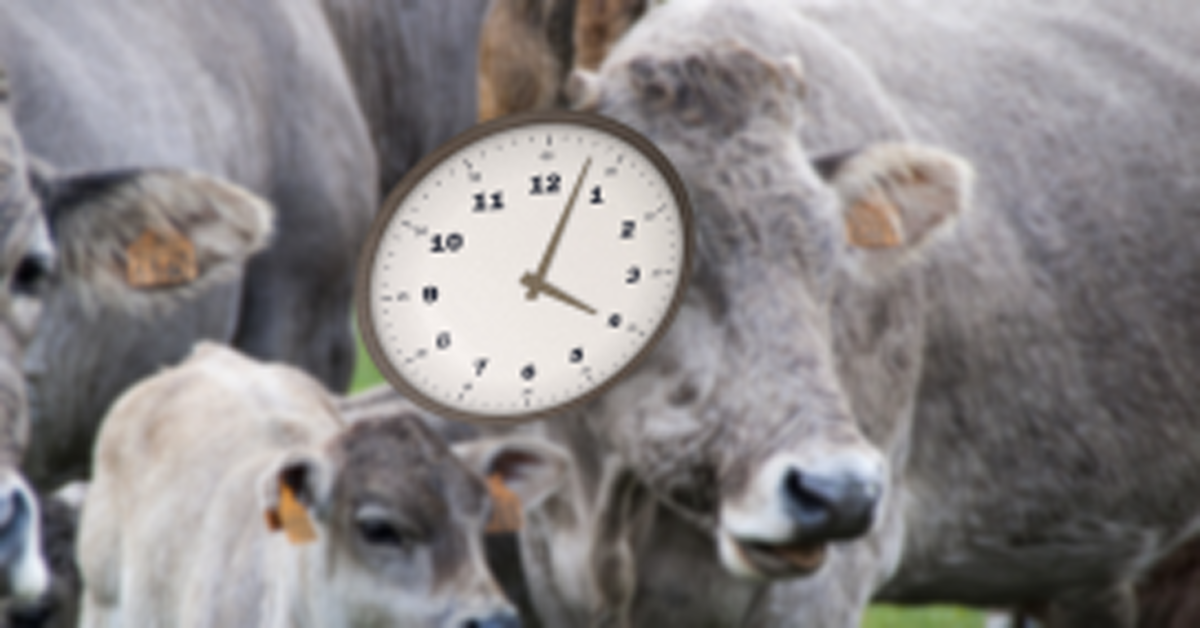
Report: 4:03
